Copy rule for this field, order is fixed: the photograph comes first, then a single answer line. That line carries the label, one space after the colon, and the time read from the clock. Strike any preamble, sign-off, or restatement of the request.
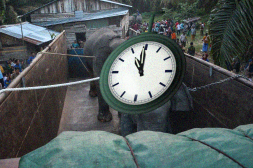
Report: 10:59
